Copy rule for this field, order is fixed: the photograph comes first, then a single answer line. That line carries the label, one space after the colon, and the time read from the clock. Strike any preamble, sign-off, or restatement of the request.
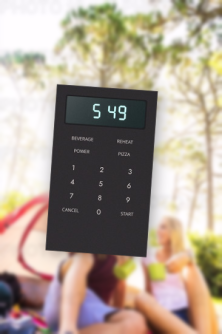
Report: 5:49
